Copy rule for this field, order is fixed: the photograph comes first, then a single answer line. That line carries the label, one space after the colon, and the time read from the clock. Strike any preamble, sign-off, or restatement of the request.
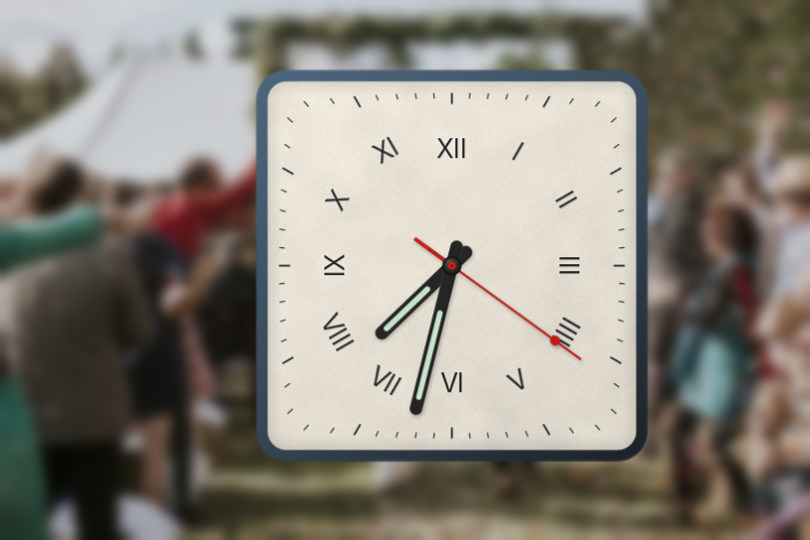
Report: 7:32:21
